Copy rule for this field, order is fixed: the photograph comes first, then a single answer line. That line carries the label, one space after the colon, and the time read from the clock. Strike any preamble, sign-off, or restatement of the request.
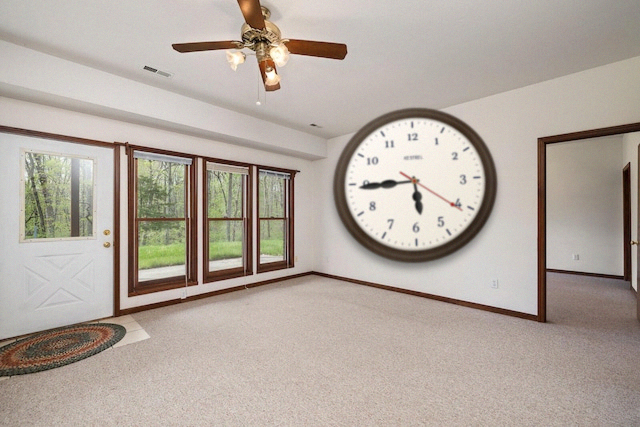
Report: 5:44:21
